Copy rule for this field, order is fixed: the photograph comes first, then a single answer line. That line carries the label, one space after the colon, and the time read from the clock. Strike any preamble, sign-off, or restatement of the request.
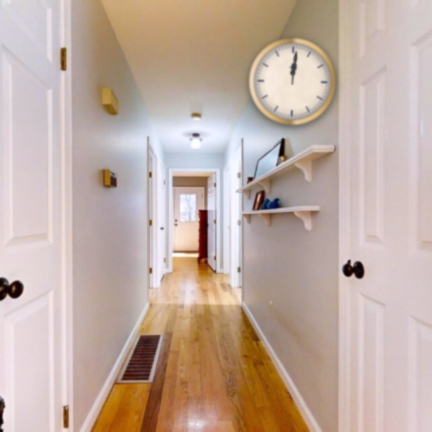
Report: 12:01
